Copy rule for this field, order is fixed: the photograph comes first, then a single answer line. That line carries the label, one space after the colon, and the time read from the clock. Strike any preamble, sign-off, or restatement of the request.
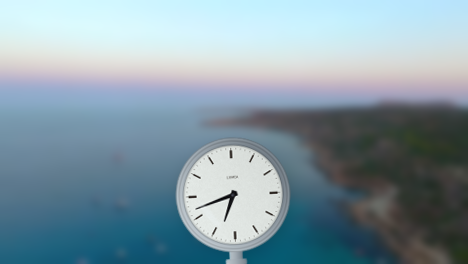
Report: 6:42
